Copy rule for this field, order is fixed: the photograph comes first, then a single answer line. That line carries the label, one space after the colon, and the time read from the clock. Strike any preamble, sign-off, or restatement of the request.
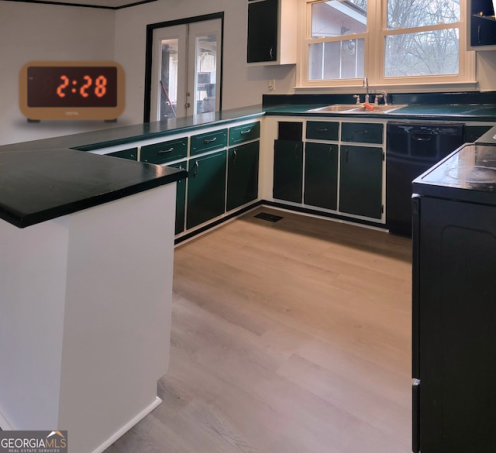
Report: 2:28
